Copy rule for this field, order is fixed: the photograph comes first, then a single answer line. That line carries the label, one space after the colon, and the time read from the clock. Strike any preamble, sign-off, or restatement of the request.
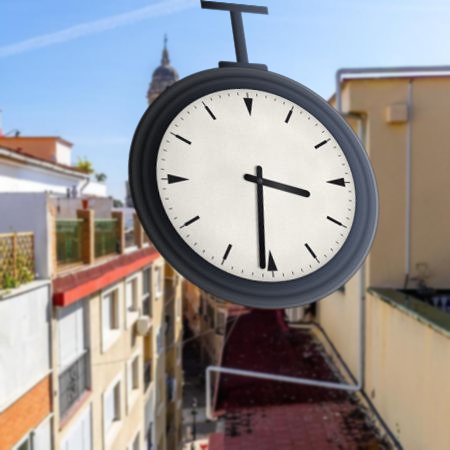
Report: 3:31
